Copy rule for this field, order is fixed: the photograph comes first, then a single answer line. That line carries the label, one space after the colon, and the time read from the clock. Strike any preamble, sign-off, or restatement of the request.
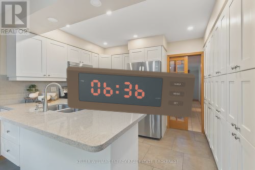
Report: 6:36
